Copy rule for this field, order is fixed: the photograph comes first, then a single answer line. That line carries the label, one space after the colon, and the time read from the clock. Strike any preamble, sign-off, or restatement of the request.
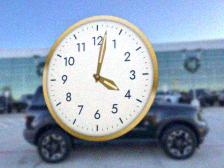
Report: 4:02
